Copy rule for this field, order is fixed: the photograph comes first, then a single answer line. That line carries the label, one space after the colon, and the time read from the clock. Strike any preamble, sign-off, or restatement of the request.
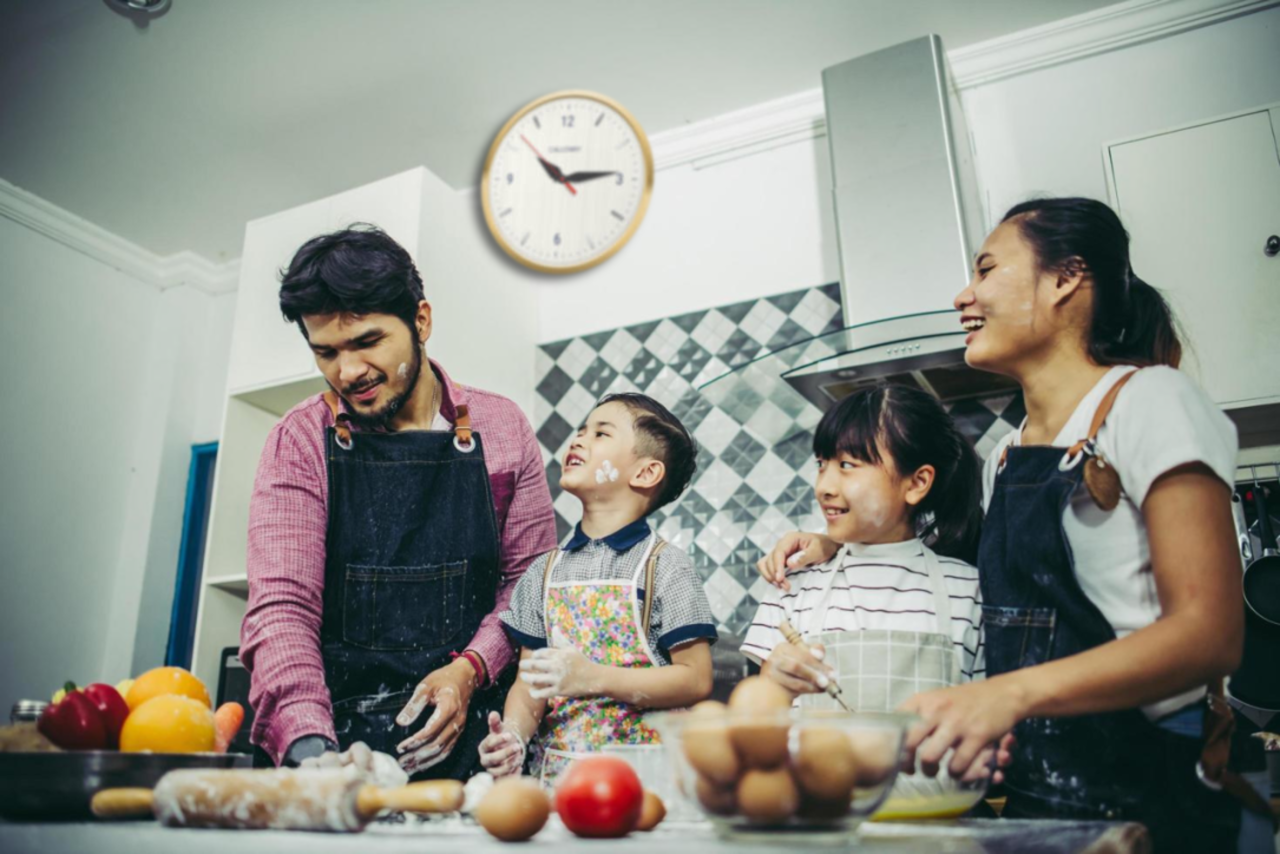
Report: 10:13:52
